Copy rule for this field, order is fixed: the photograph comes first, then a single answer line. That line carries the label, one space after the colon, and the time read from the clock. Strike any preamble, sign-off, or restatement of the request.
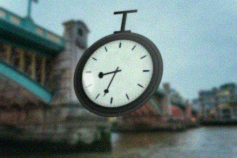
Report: 8:33
